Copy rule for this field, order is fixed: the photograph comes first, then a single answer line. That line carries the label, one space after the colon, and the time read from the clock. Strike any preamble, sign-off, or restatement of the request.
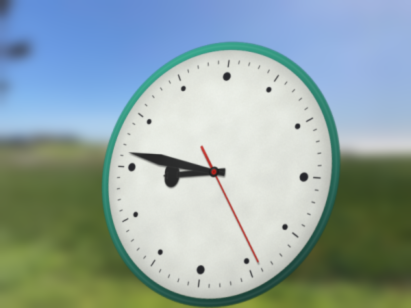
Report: 8:46:24
